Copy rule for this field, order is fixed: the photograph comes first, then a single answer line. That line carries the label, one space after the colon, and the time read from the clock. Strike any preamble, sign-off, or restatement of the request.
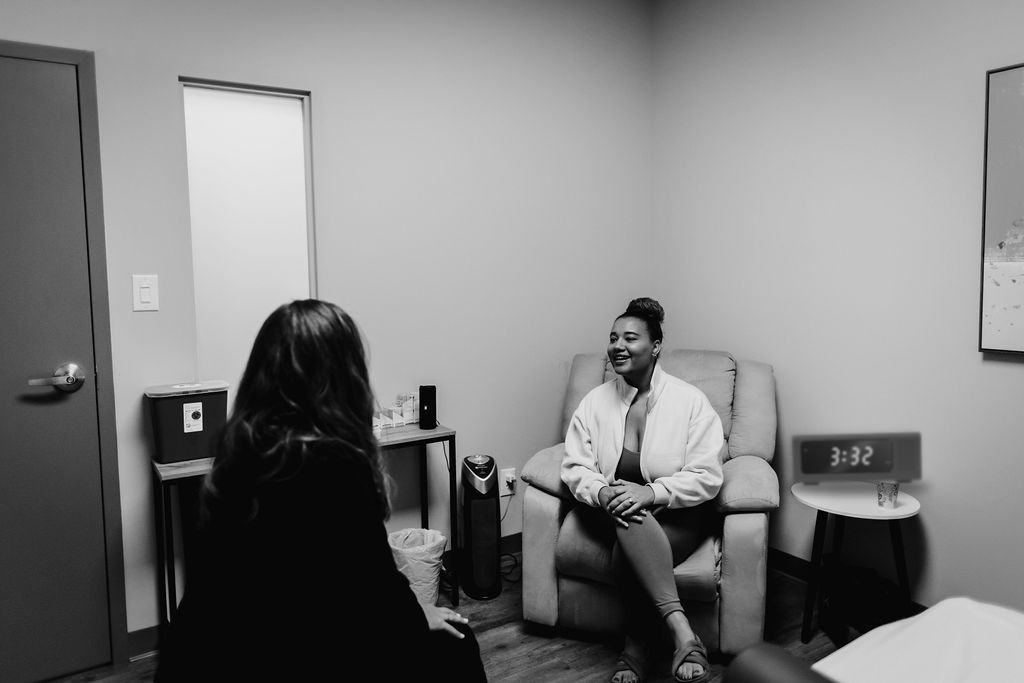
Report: 3:32
